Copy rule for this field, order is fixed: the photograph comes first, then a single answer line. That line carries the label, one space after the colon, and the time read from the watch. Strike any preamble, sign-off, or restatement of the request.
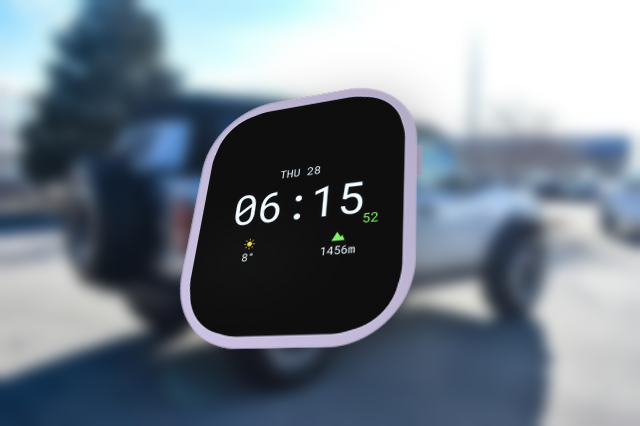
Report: 6:15:52
